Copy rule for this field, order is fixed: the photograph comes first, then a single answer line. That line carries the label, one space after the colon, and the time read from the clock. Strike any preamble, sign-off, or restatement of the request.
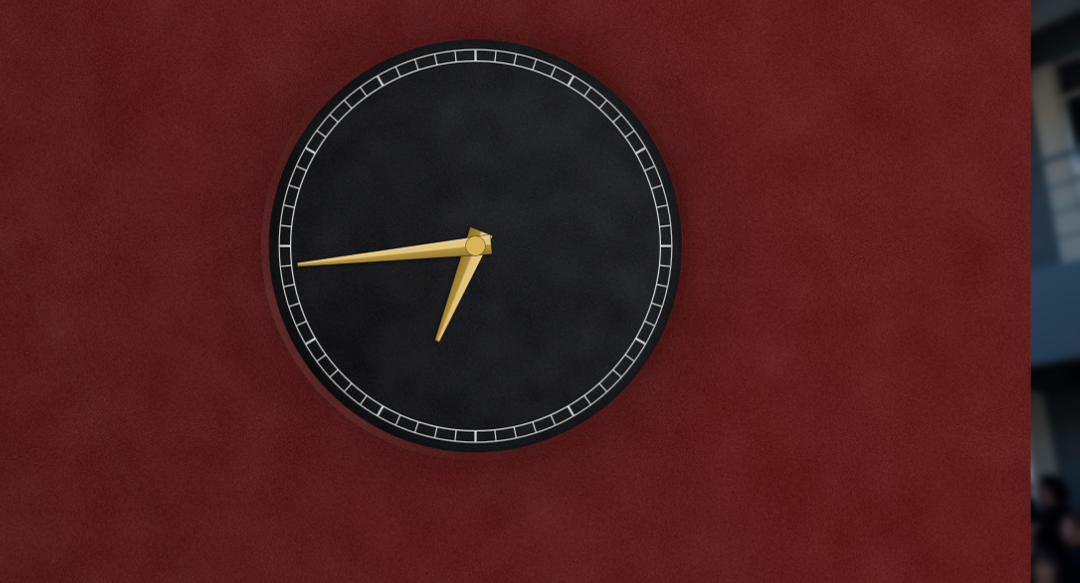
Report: 6:44
